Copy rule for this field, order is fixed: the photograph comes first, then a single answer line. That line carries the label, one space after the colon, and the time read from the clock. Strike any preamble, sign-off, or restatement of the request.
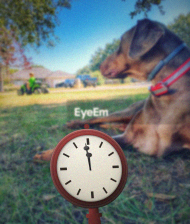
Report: 11:59
